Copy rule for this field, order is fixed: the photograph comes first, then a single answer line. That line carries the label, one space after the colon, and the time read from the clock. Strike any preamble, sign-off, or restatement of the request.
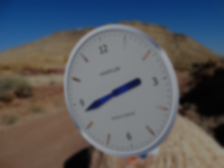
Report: 2:43
